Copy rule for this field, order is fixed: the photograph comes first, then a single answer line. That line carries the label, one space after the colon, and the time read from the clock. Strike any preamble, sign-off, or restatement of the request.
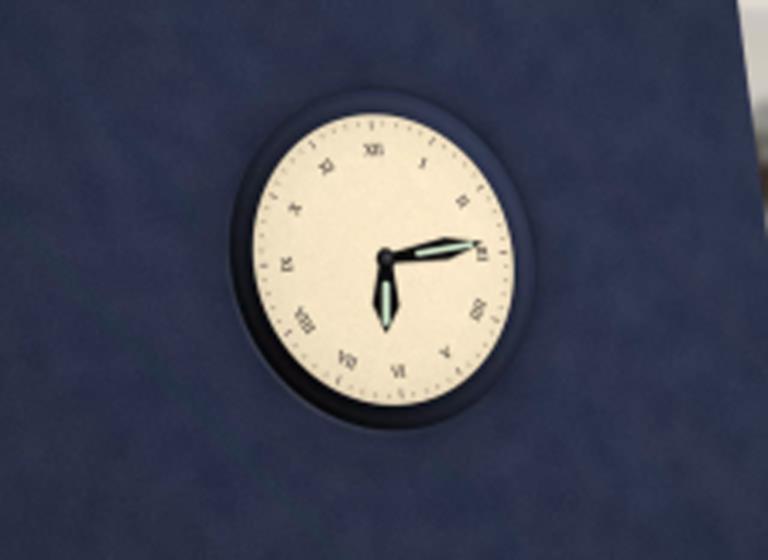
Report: 6:14
